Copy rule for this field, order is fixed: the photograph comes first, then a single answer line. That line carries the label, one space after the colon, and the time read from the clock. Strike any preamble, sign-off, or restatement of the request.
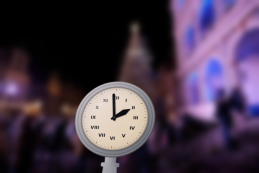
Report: 1:59
